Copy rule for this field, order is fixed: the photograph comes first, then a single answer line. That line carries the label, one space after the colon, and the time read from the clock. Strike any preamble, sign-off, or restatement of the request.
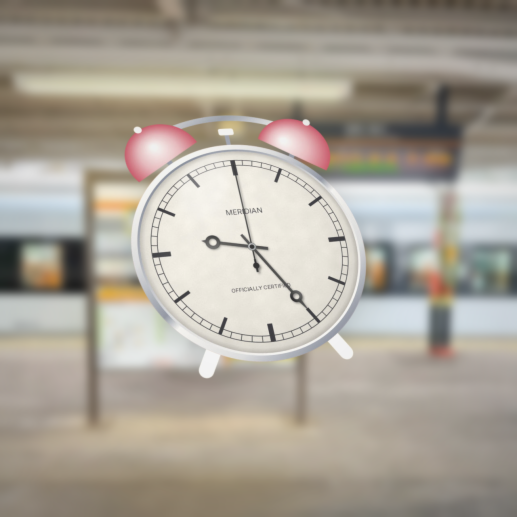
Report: 9:25:00
